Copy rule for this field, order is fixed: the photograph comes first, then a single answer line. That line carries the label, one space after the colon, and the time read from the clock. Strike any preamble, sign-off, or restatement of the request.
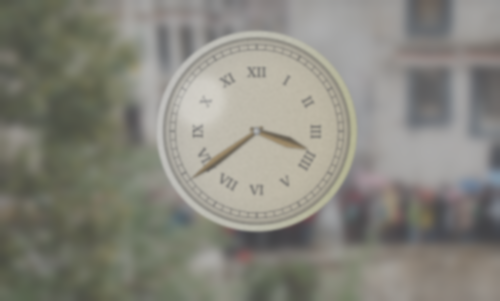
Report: 3:39
